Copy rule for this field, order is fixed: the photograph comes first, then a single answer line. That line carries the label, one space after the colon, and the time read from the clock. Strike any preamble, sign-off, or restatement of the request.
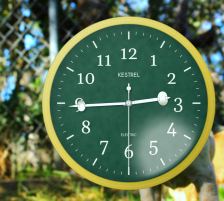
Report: 2:44:30
